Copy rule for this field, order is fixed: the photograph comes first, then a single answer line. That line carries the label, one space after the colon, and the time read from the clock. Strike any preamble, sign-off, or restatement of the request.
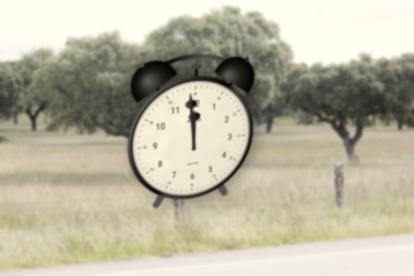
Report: 11:59
